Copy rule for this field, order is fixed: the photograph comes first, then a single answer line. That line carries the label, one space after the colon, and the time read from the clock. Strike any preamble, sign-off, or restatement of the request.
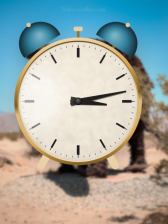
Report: 3:13
